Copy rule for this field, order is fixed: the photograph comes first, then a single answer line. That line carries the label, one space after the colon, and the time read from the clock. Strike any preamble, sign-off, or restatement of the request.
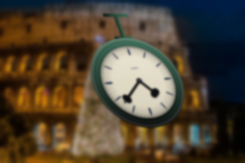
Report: 4:38
